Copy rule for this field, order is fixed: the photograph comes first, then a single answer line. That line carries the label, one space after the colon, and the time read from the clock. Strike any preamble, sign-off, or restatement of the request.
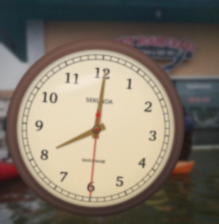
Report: 8:00:30
